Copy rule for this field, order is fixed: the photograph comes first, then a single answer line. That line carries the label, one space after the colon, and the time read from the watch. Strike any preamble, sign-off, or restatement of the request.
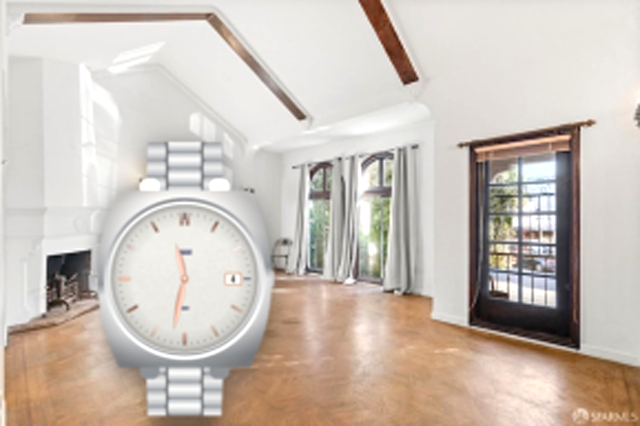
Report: 11:32
